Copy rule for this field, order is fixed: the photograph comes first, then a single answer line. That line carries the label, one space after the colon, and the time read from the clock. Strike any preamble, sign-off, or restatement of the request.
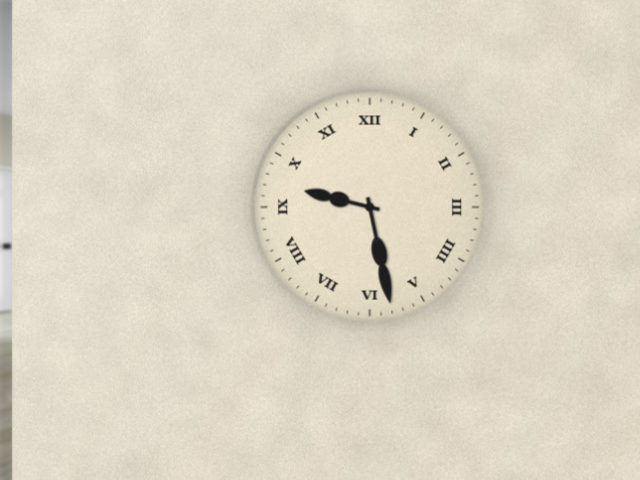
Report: 9:28
